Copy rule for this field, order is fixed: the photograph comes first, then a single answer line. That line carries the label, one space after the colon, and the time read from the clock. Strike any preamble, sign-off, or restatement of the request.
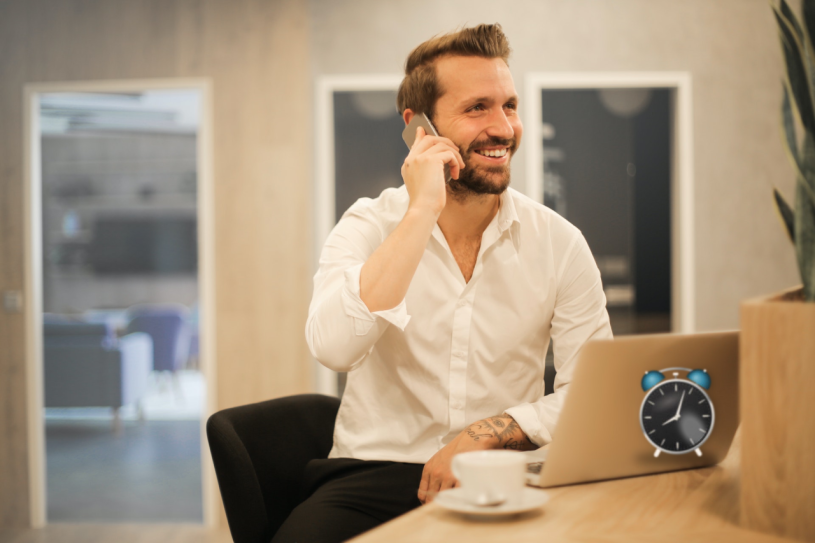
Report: 8:03
